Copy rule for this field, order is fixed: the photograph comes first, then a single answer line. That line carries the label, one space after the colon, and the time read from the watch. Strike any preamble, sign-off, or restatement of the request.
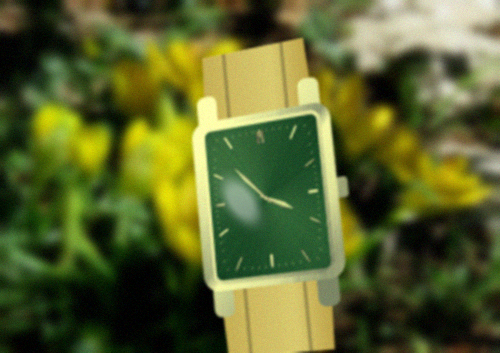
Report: 3:53
